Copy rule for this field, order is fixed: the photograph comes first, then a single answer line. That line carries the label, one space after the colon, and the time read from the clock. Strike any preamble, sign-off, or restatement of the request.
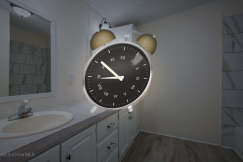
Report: 8:51
